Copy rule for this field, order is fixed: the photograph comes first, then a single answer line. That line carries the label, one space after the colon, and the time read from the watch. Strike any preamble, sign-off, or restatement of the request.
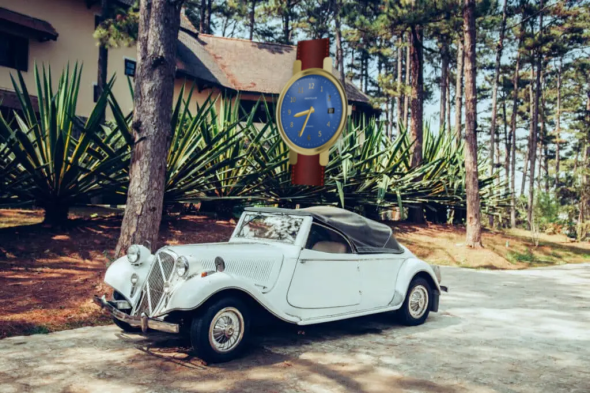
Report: 8:34
